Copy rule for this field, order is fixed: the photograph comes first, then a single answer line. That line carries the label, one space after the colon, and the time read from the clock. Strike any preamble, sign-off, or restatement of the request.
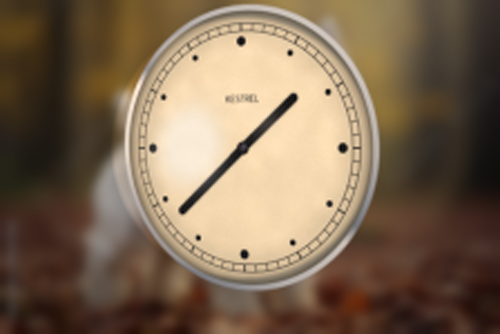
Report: 1:38
